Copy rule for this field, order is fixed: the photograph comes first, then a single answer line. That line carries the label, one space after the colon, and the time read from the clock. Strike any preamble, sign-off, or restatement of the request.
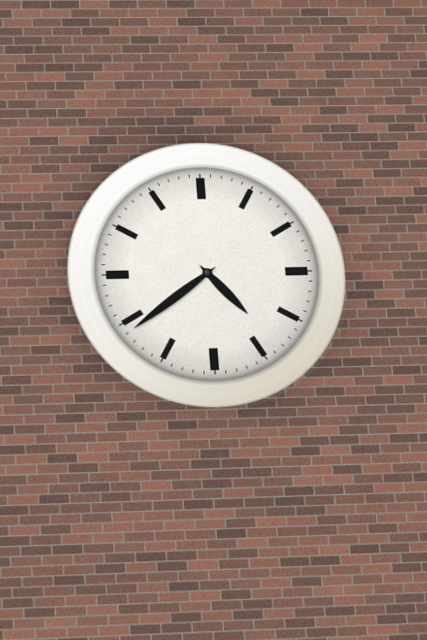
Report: 4:39
